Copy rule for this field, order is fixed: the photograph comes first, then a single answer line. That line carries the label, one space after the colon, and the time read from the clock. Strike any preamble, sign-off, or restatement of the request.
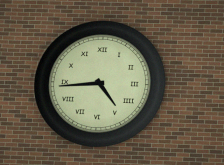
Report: 4:44
